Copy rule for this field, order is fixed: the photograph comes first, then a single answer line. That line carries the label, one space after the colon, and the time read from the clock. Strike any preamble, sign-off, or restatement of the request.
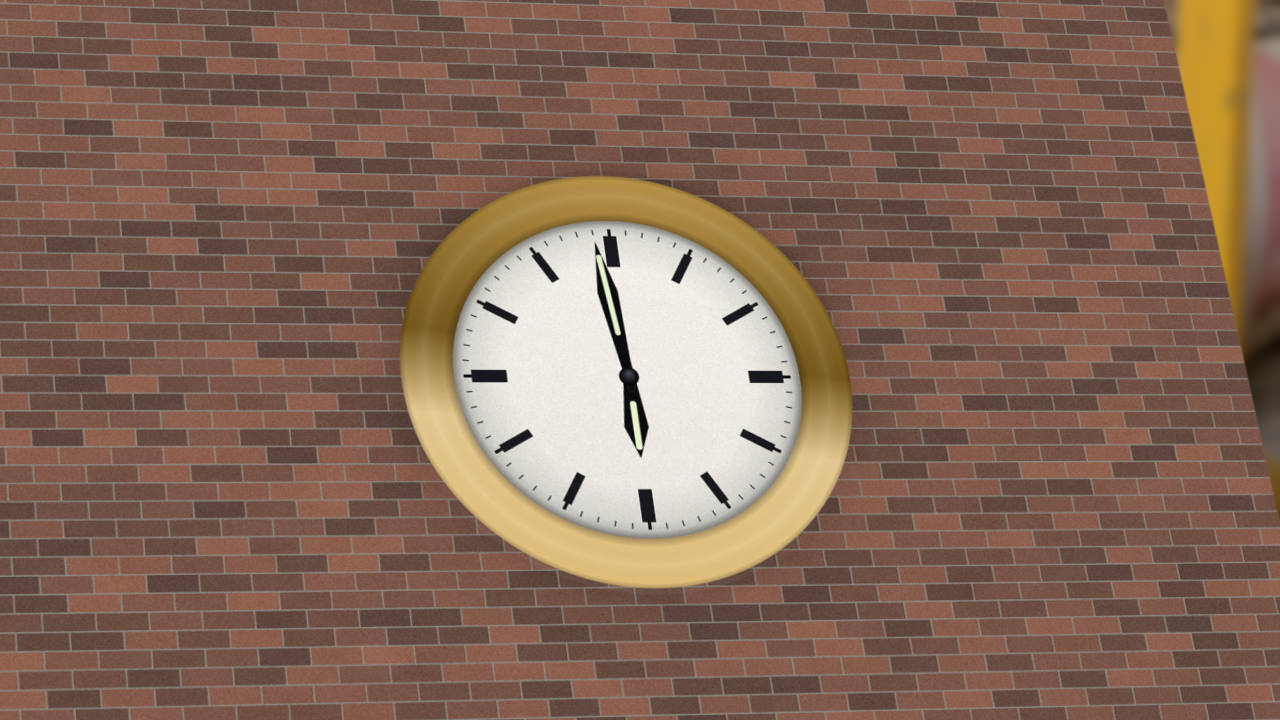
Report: 5:59
